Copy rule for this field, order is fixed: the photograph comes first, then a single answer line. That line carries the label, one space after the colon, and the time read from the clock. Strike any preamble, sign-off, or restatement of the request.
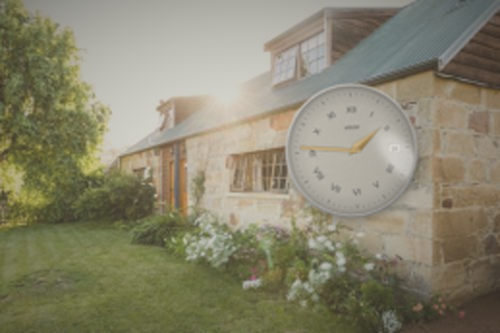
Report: 1:46
